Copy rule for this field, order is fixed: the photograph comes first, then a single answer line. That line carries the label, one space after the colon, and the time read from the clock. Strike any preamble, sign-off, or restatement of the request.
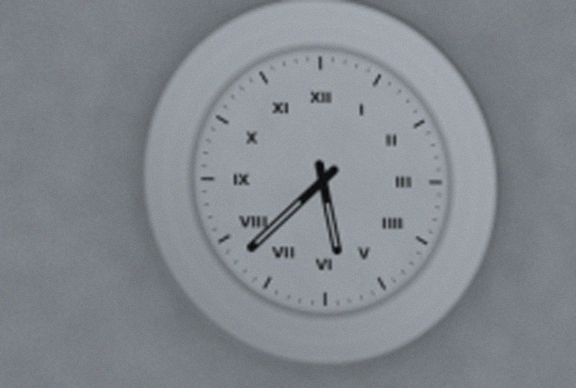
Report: 5:38
